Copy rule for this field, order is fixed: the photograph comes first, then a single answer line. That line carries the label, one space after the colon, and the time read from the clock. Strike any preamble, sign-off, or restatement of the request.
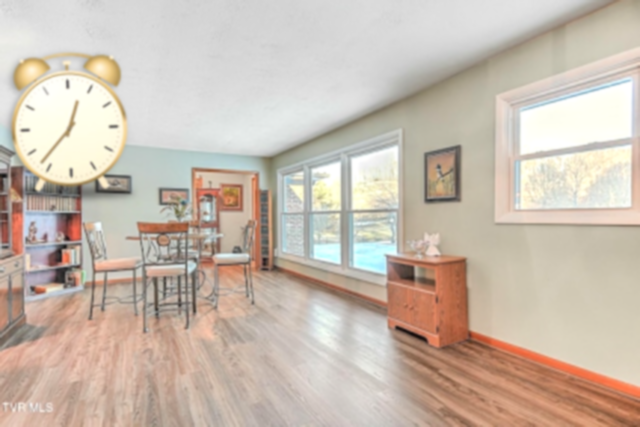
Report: 12:37
